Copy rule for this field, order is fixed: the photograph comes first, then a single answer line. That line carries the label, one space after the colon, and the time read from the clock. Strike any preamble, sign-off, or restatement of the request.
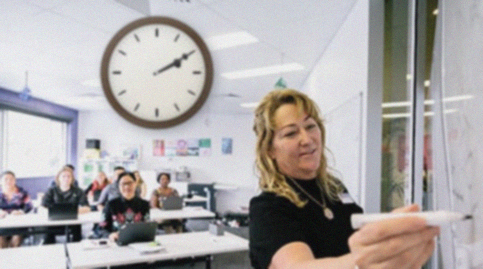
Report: 2:10
